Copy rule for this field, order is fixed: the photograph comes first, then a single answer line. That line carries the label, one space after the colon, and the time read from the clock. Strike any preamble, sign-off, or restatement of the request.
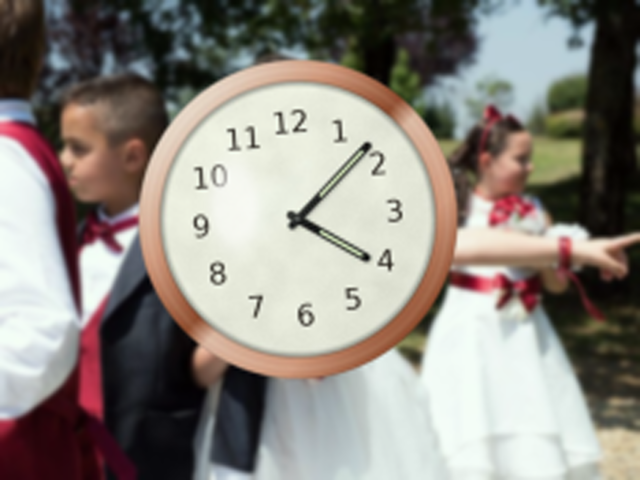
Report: 4:08
